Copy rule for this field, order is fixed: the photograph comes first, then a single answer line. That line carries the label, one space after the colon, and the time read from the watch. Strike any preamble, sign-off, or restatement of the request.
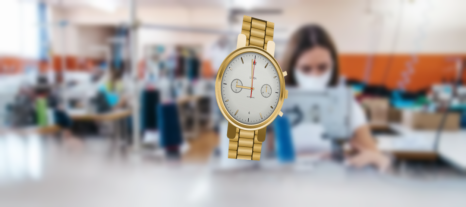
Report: 8:59
